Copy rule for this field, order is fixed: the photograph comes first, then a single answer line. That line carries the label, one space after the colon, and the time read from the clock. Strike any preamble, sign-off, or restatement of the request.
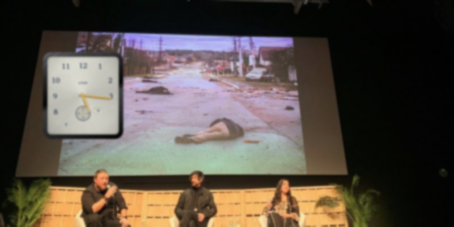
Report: 5:16
